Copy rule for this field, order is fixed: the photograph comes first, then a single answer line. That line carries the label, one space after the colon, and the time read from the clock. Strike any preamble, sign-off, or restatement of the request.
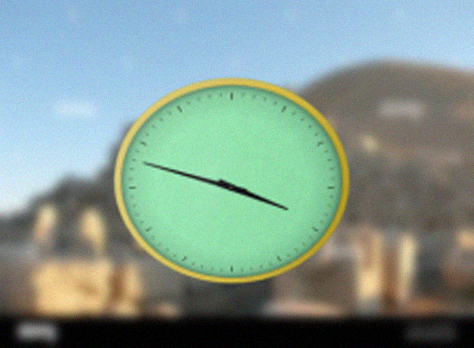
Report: 3:48
